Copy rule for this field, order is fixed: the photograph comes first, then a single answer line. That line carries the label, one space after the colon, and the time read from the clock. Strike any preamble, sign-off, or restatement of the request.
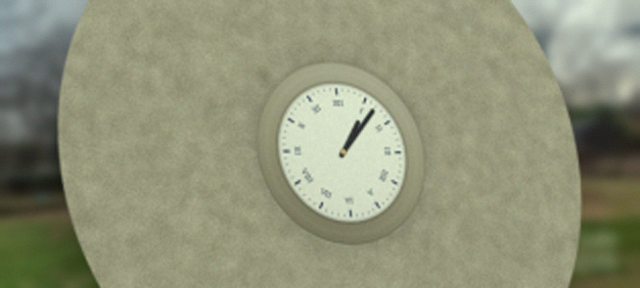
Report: 1:07
